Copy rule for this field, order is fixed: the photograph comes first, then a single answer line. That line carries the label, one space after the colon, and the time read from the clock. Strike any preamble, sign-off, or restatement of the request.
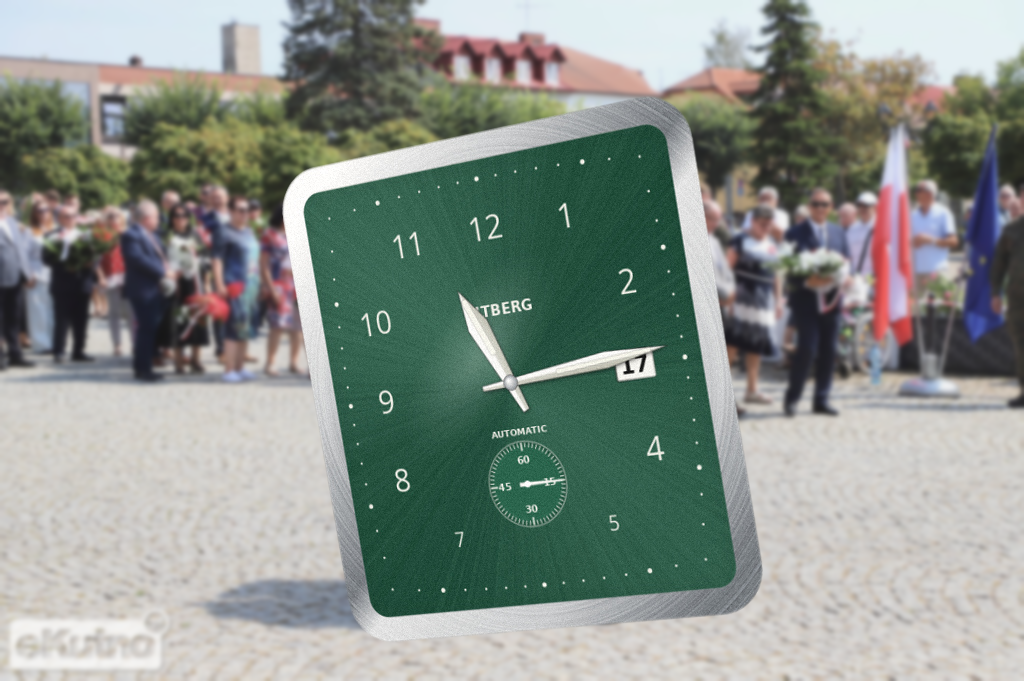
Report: 11:14:15
